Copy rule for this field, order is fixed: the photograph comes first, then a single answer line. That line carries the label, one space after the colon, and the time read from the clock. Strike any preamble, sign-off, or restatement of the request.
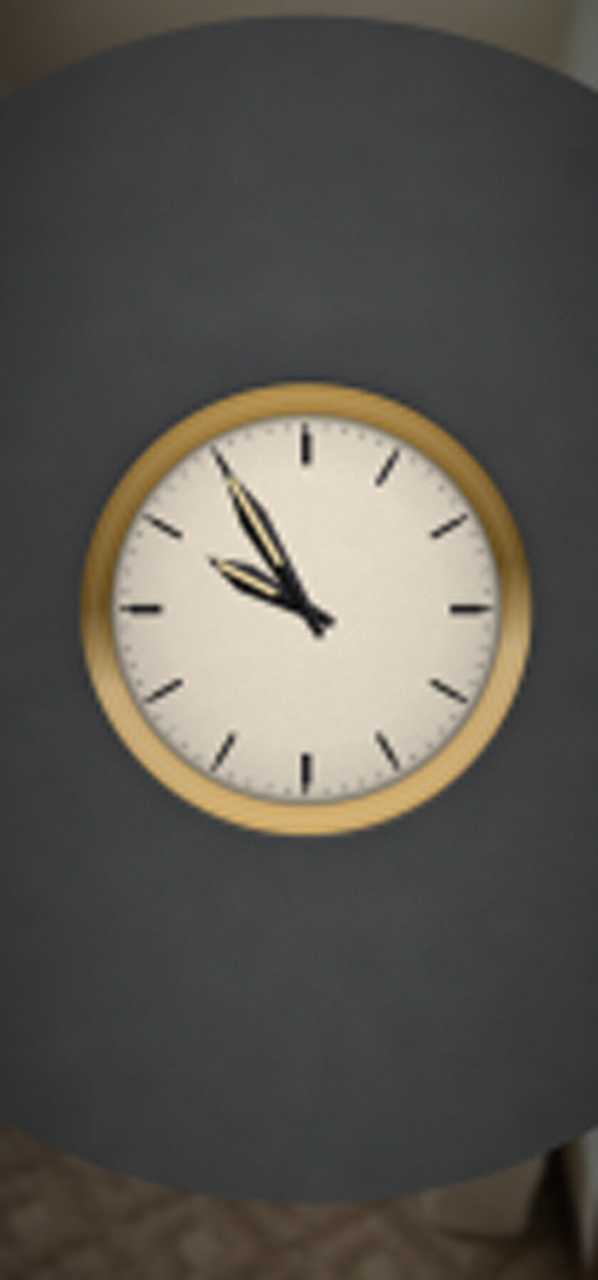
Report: 9:55
